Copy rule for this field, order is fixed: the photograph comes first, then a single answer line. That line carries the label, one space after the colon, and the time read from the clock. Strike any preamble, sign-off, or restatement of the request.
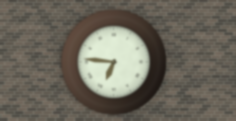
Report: 6:46
